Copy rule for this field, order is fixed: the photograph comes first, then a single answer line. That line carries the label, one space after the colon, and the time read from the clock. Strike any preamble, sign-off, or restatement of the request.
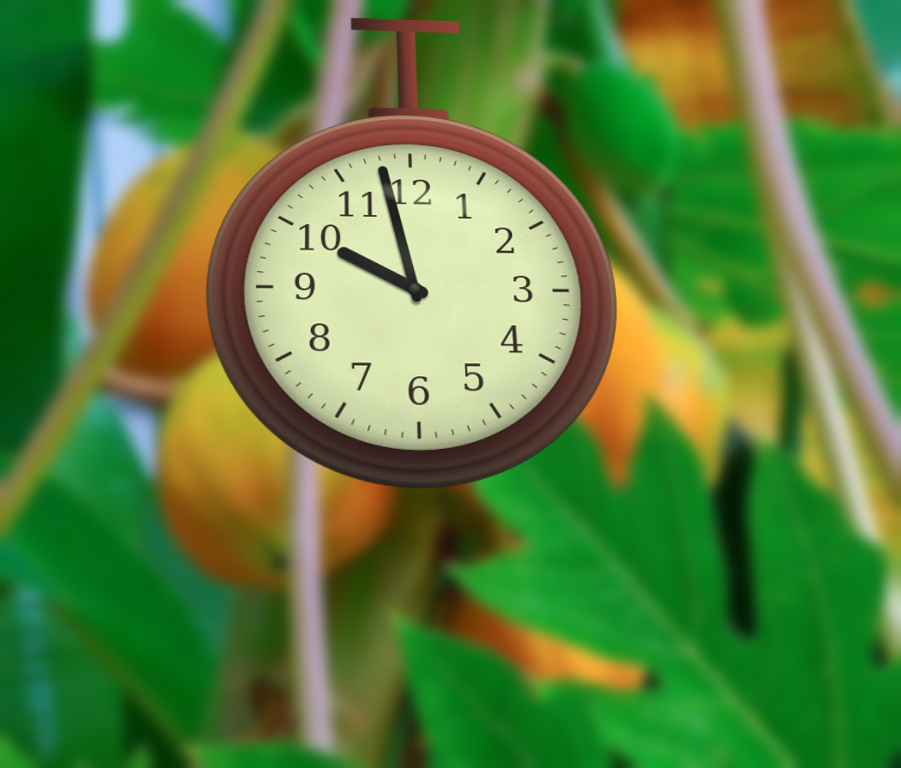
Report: 9:58
